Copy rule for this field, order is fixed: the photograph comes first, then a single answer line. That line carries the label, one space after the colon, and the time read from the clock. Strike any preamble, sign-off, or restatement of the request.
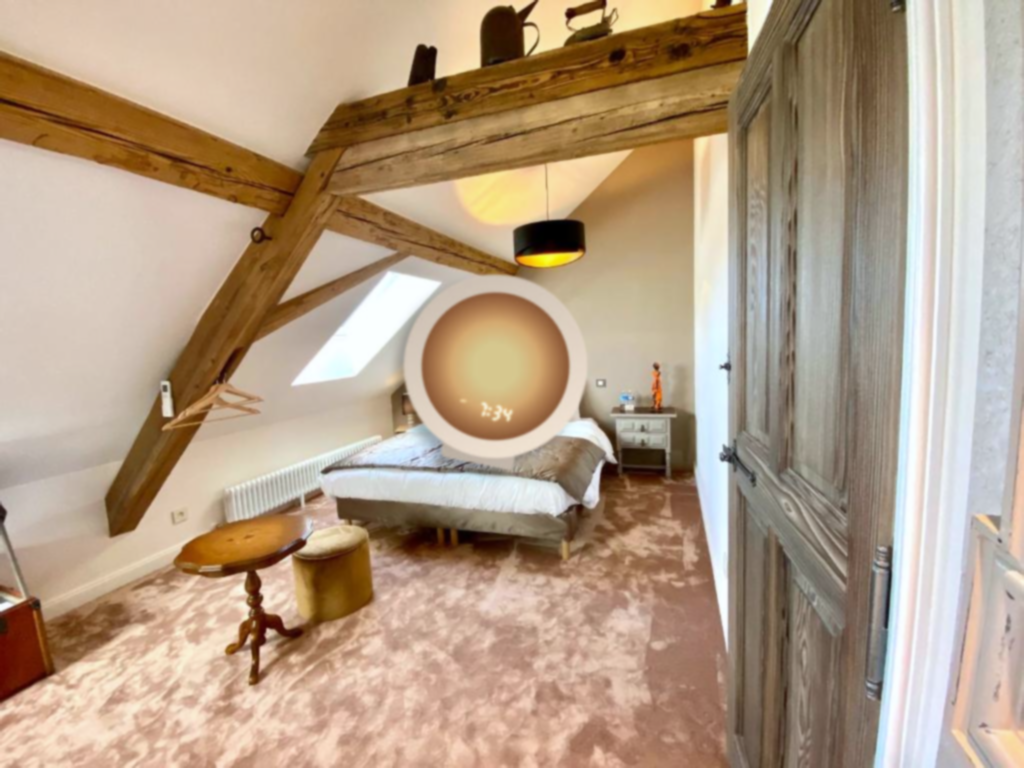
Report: 7:34
